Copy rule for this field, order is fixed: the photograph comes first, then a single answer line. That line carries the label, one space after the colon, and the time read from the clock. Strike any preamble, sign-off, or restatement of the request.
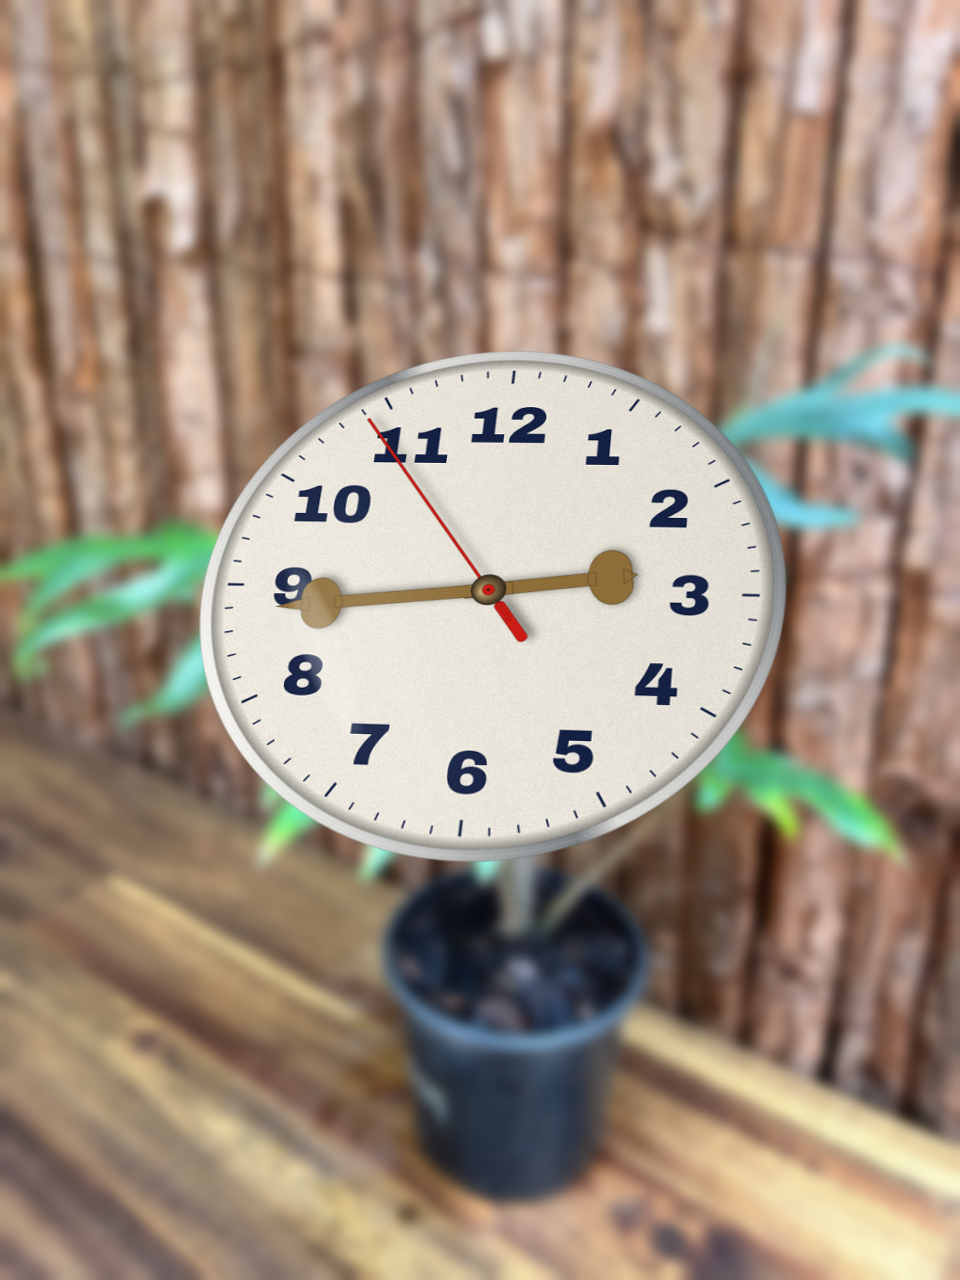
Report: 2:43:54
